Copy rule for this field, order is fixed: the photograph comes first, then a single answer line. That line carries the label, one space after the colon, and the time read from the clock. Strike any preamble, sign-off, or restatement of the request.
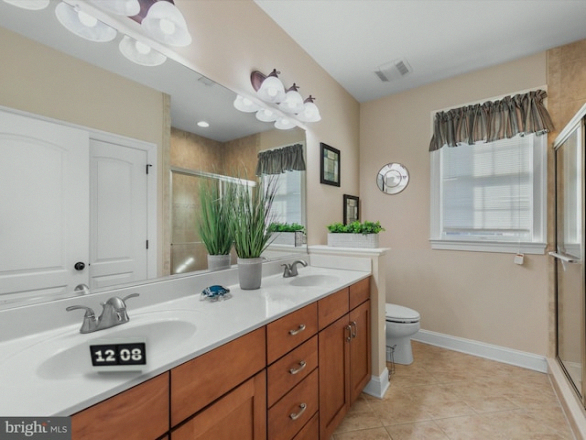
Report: 12:08
